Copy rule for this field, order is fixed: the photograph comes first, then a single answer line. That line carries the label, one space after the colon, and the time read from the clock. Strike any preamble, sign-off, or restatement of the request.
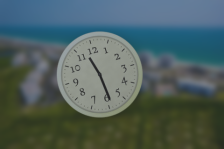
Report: 11:29
